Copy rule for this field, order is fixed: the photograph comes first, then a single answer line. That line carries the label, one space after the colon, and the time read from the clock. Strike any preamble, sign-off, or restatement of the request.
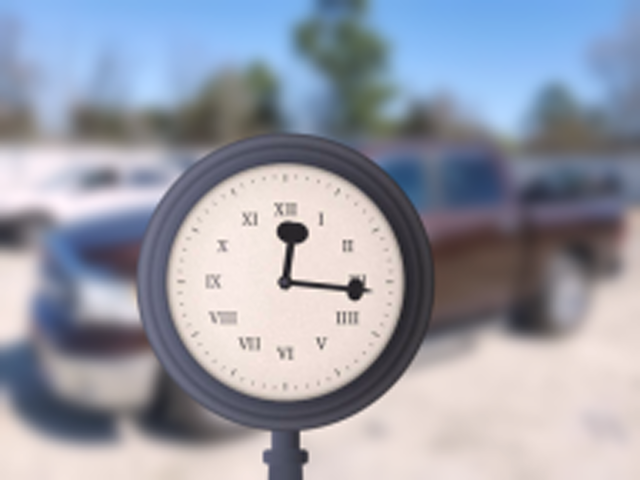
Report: 12:16
